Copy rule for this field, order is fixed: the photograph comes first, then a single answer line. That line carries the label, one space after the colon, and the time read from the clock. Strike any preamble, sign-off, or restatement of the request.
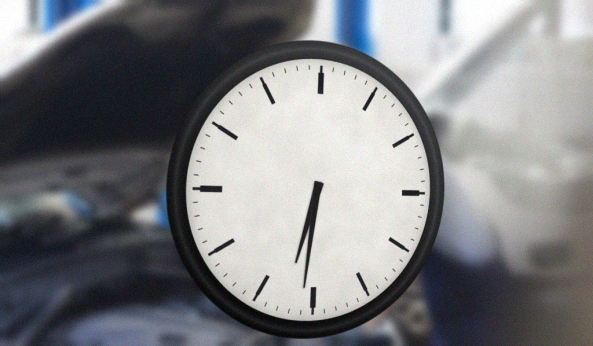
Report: 6:31
